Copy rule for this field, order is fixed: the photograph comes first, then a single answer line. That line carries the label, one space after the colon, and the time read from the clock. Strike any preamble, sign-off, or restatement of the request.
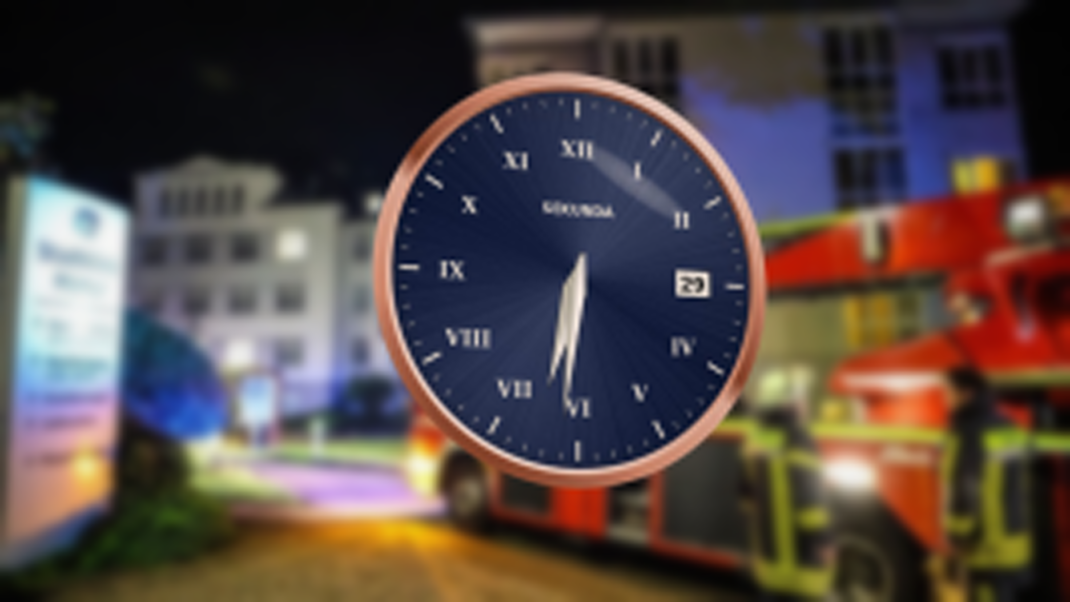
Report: 6:31
